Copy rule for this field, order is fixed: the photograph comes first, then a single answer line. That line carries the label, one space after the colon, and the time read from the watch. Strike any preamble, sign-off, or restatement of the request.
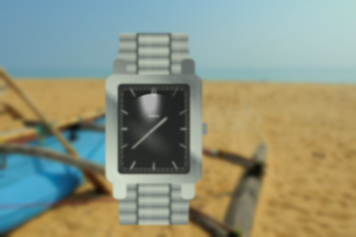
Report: 1:38
